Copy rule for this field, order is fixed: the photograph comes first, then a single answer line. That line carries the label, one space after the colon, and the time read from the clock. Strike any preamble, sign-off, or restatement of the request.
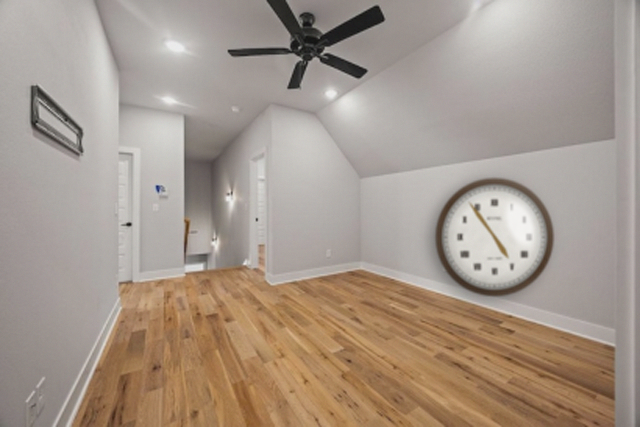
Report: 4:54
